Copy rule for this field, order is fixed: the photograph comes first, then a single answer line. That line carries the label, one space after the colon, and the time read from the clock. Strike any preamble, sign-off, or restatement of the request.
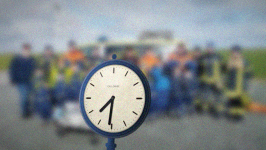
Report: 7:31
